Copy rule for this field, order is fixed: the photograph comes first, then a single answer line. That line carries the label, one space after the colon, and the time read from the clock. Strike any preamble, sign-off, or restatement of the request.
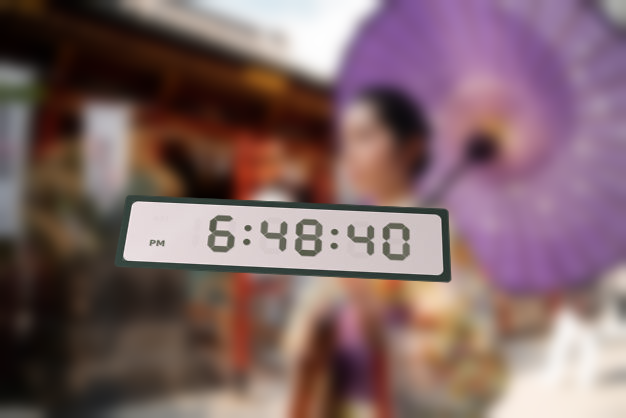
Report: 6:48:40
